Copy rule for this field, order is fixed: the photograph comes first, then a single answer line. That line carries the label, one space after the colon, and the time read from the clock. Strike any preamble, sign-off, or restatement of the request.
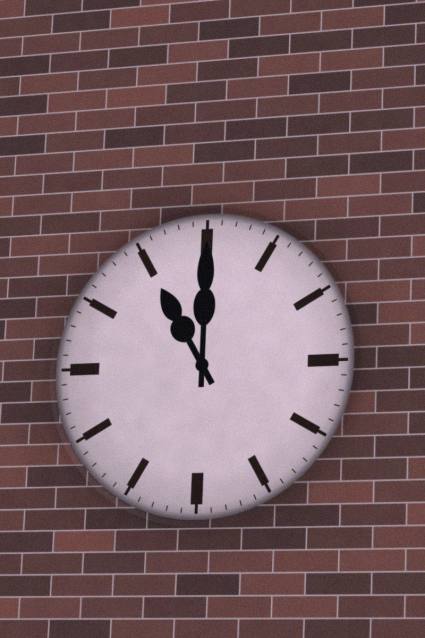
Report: 11:00
